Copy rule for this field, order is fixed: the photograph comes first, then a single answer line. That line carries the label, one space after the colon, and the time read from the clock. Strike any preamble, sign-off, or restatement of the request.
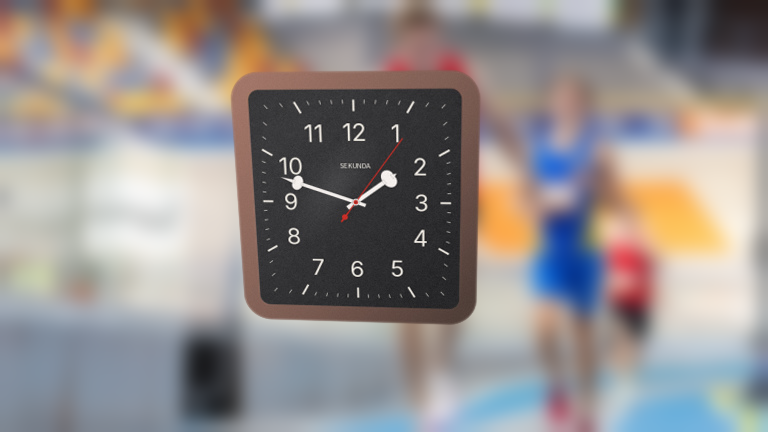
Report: 1:48:06
